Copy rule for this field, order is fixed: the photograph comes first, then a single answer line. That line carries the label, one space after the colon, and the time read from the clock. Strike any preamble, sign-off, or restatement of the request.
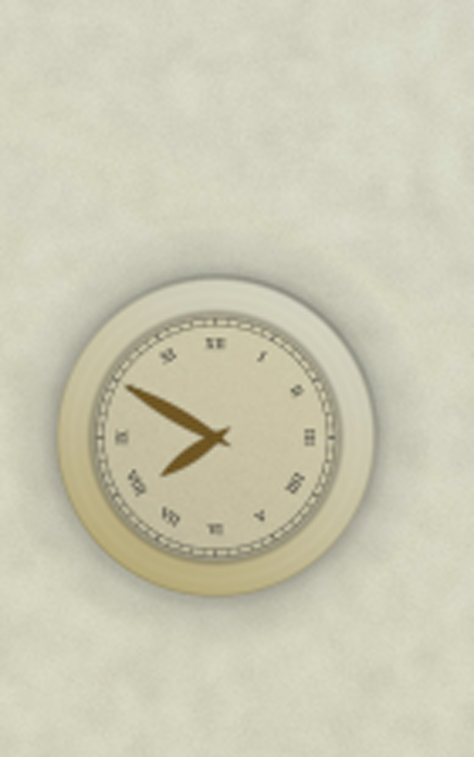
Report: 7:50
